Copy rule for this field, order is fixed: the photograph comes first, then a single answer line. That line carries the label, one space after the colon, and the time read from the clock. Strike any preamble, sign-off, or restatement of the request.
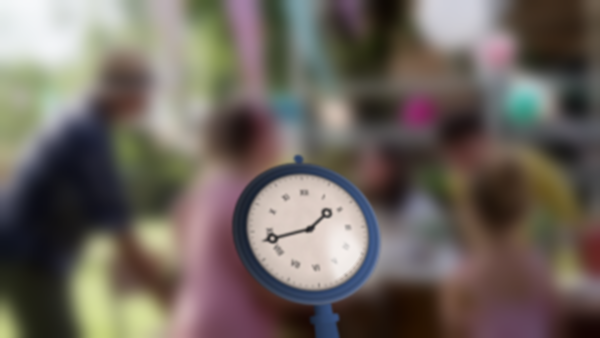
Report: 1:43
